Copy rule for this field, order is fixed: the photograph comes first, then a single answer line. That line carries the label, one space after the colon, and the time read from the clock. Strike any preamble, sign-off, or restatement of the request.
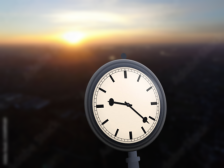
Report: 9:22
